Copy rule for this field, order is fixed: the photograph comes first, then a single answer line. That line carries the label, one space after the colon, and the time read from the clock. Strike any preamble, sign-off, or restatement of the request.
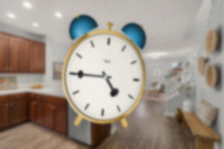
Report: 4:45
